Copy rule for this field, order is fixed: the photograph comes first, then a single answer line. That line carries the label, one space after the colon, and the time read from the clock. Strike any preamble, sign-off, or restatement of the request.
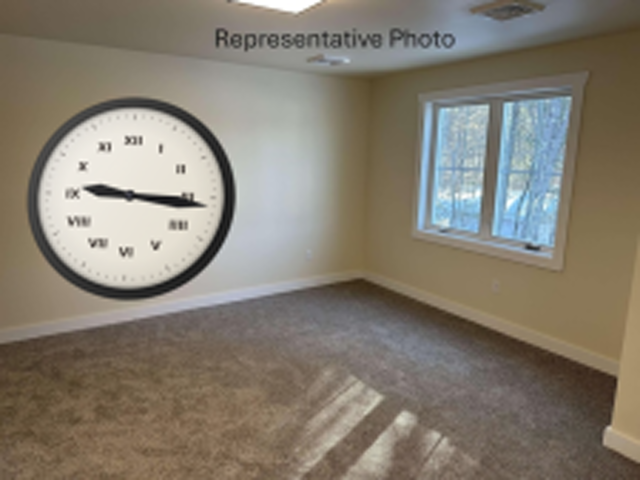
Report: 9:16
